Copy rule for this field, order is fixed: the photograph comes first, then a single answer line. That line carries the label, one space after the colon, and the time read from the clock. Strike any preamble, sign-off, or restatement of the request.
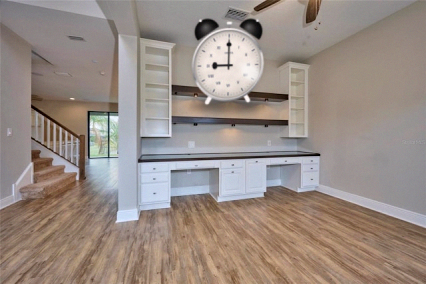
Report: 9:00
